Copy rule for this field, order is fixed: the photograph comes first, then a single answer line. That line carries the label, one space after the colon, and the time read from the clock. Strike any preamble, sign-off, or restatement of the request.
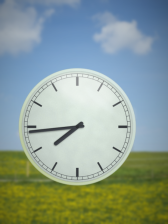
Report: 7:44
